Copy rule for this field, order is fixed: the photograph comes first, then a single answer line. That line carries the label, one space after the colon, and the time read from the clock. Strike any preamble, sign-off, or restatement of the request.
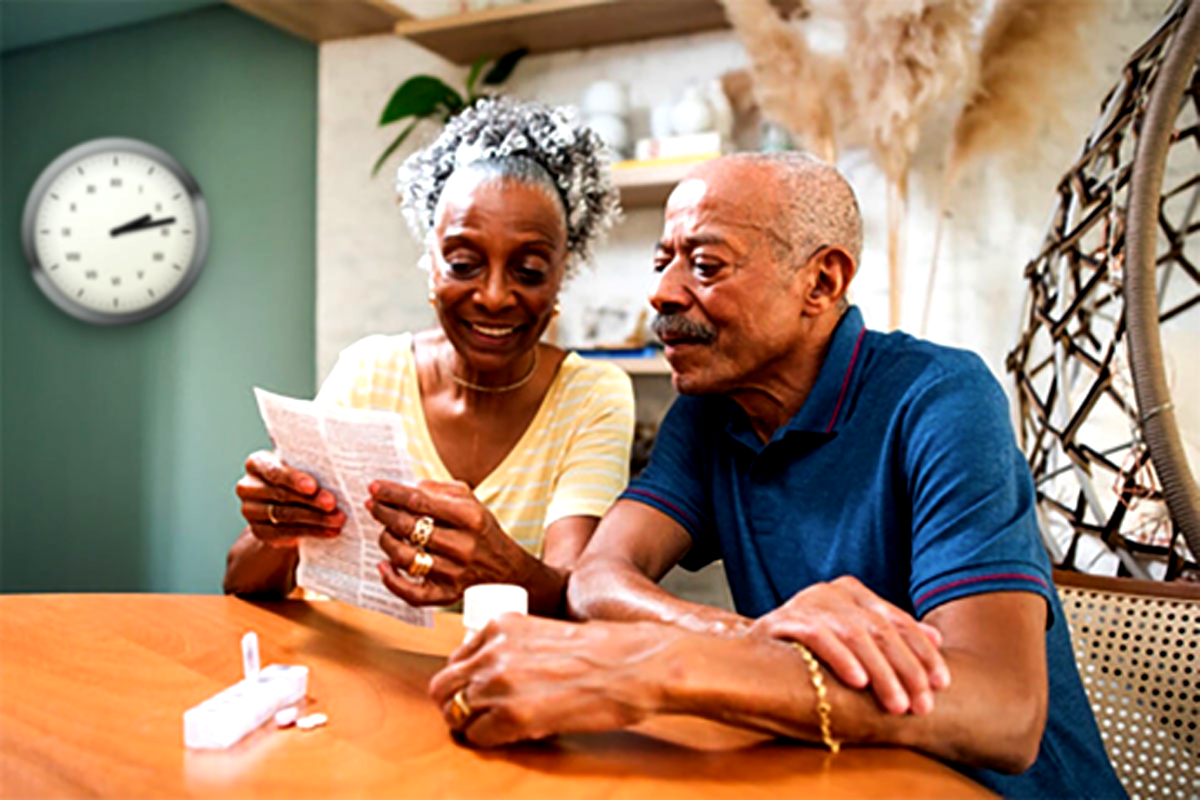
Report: 2:13
